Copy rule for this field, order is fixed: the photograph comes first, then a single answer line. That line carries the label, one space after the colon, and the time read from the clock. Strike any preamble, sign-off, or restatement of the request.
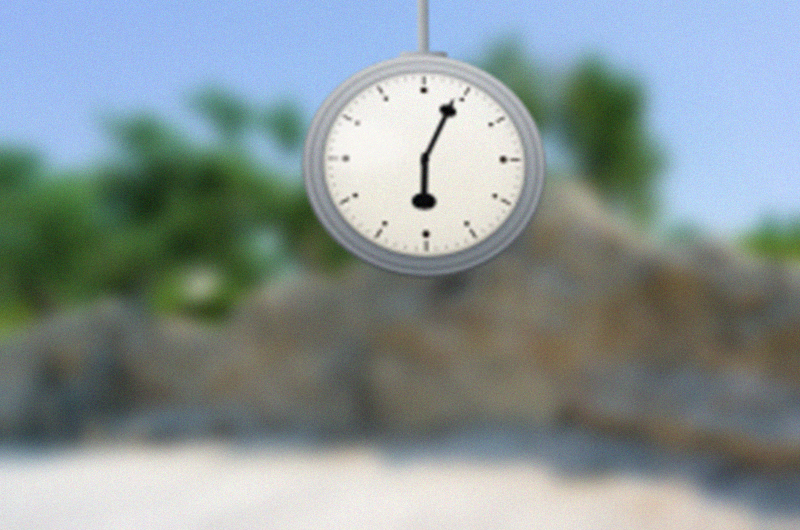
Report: 6:04
